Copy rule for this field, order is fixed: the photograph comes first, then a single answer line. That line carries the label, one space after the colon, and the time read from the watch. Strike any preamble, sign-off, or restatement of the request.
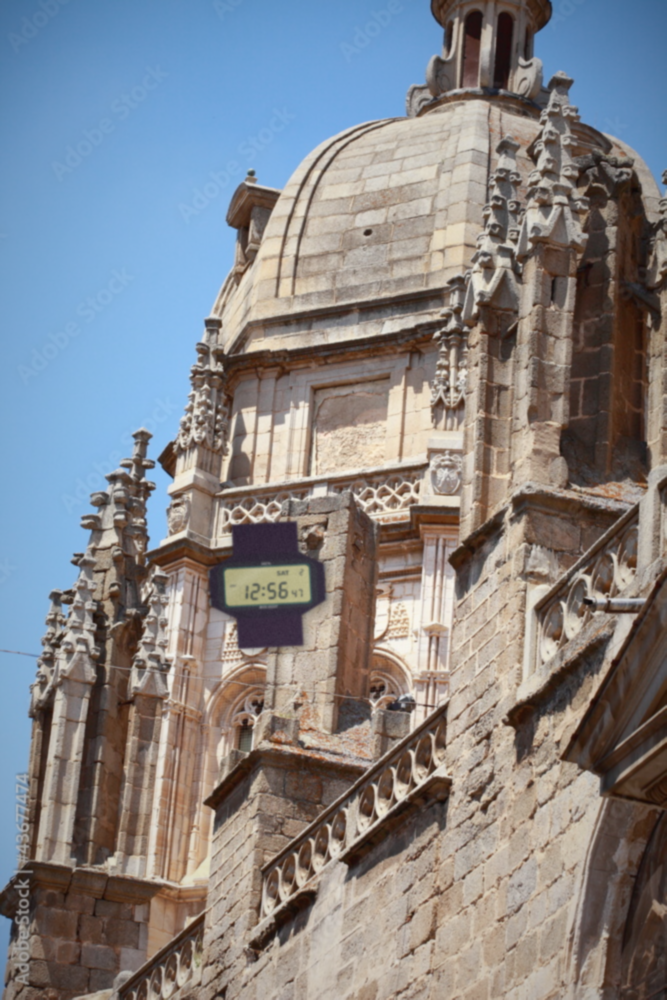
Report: 12:56
